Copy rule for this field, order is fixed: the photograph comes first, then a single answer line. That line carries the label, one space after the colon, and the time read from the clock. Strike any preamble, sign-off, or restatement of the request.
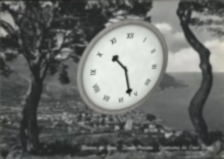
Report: 10:27
